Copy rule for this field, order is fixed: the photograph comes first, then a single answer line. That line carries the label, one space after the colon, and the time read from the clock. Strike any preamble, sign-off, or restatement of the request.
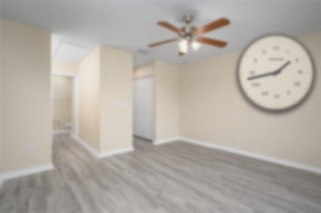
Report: 1:43
